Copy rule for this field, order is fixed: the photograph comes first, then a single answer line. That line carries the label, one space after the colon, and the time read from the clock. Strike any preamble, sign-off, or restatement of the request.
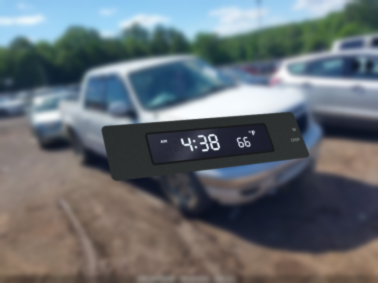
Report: 4:38
